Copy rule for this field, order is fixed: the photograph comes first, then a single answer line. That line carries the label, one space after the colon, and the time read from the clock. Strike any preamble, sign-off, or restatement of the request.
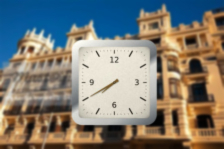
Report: 7:40
